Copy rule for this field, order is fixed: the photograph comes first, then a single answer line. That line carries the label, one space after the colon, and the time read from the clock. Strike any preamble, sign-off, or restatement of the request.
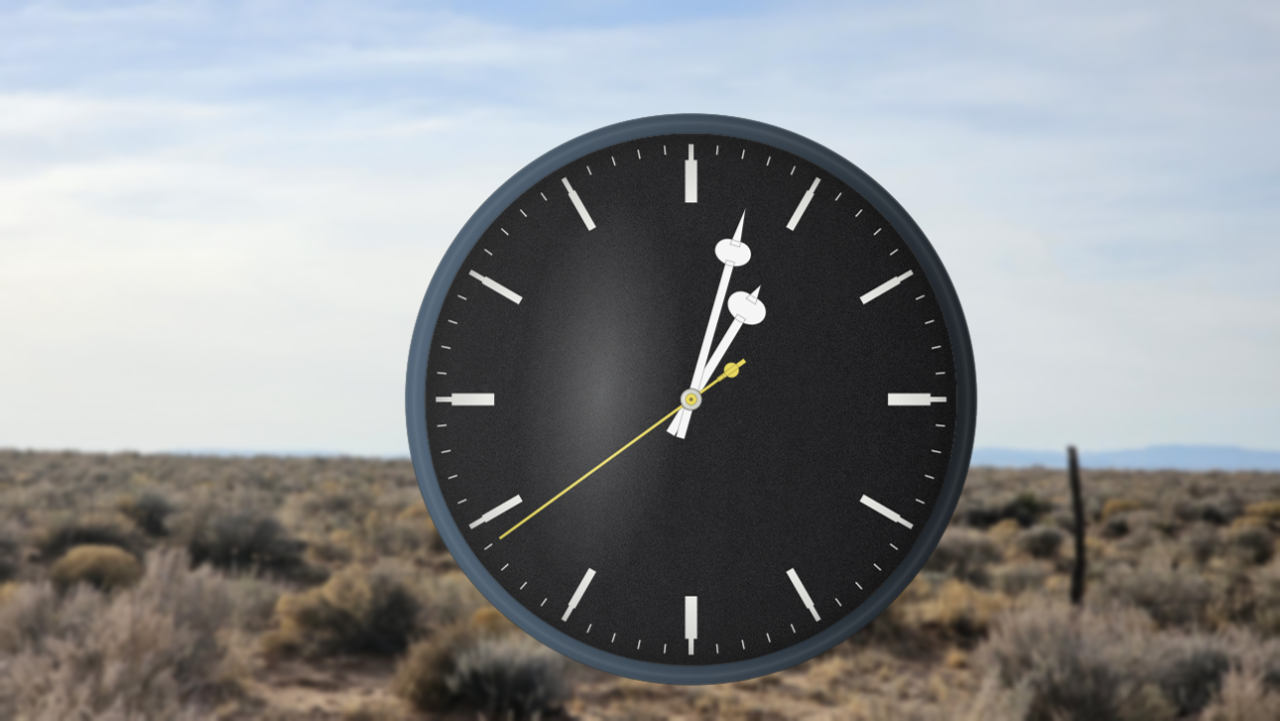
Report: 1:02:39
